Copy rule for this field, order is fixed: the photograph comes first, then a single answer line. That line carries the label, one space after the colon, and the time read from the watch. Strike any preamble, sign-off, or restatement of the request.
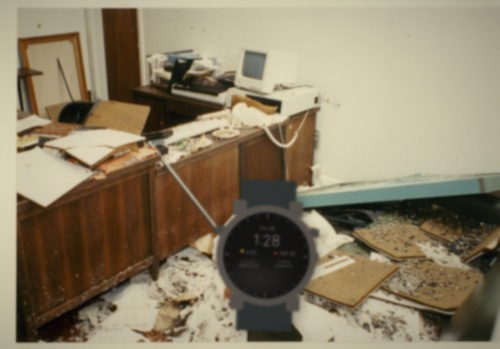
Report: 1:28
